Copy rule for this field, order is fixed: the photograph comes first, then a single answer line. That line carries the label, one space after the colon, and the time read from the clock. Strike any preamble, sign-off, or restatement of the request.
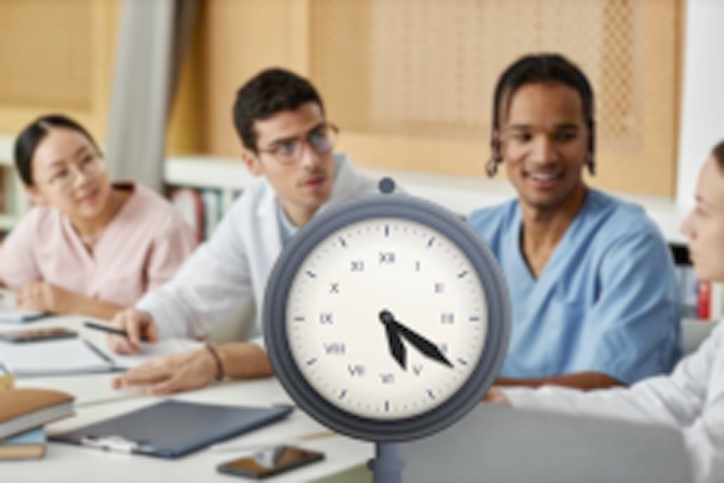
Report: 5:21
